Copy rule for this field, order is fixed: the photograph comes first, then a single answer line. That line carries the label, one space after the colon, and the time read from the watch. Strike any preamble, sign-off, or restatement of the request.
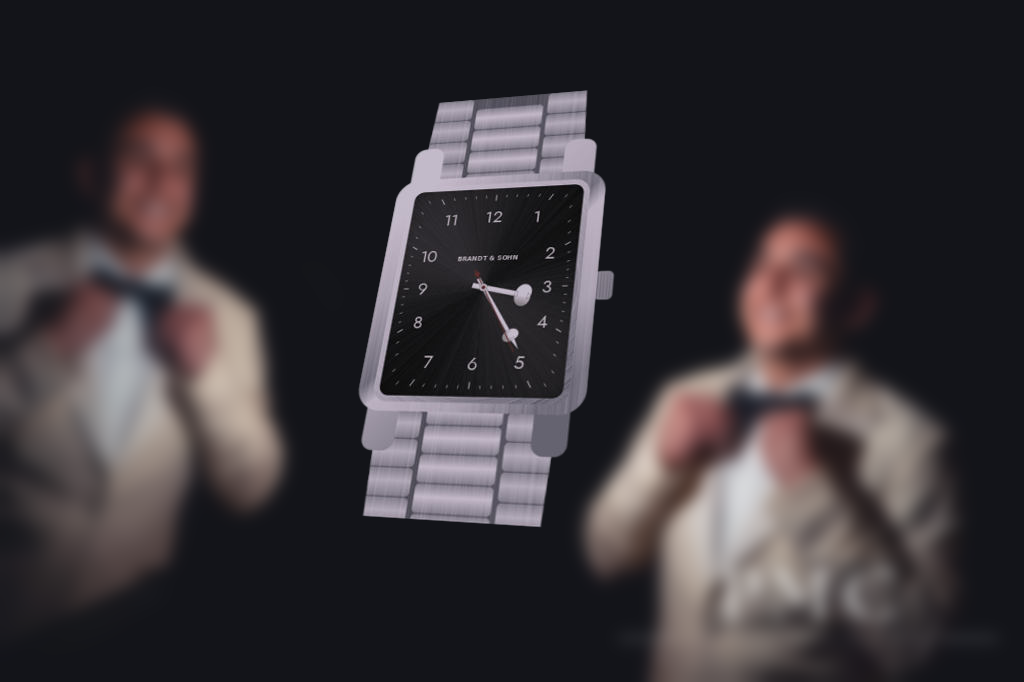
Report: 3:24:25
